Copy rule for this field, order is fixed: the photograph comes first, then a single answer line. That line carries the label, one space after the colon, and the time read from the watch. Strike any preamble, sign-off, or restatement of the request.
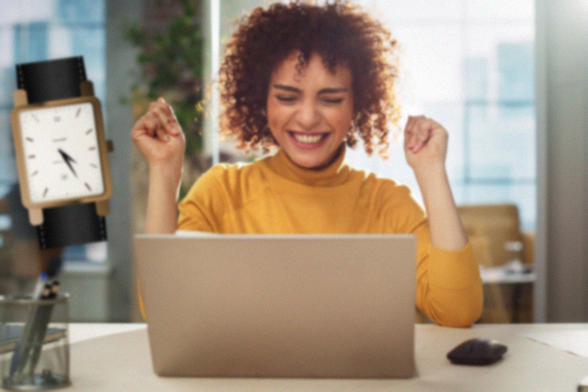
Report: 4:26
